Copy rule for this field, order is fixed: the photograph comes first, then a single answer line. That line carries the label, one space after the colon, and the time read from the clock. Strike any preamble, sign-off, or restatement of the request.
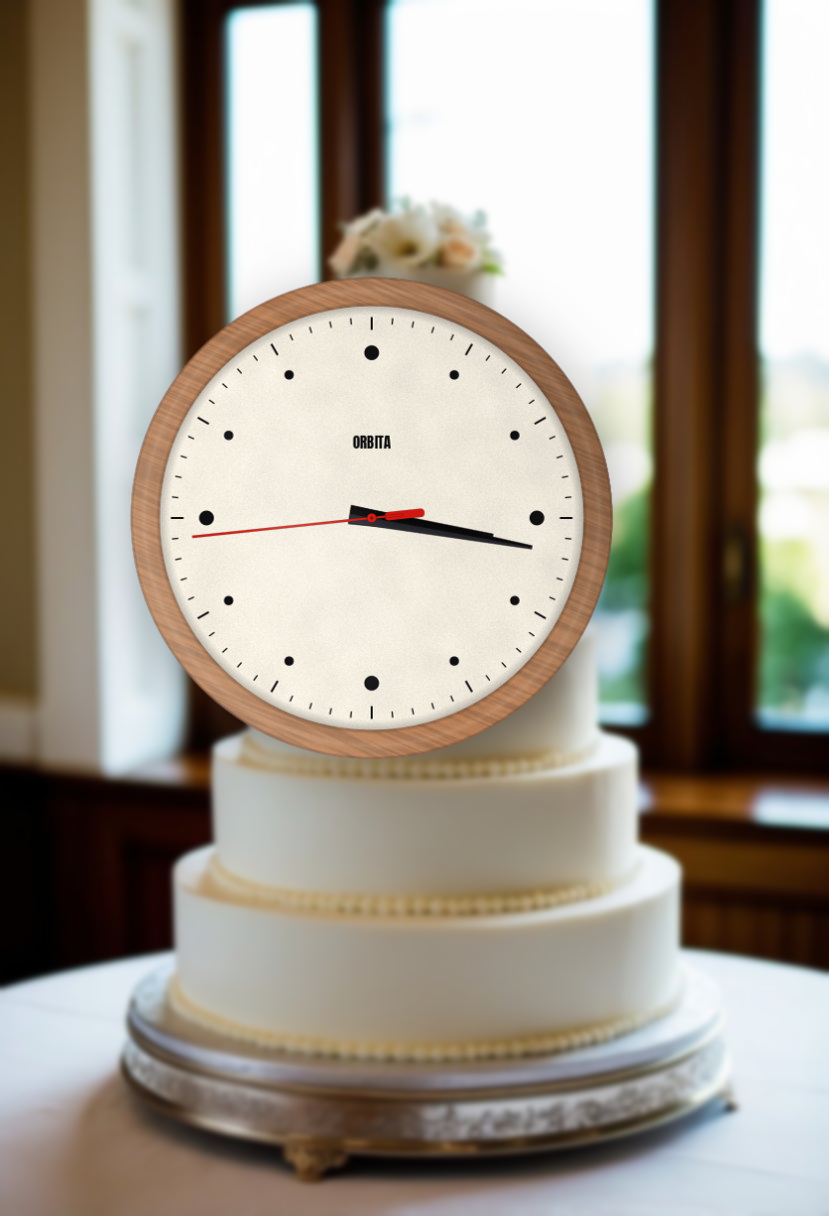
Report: 3:16:44
